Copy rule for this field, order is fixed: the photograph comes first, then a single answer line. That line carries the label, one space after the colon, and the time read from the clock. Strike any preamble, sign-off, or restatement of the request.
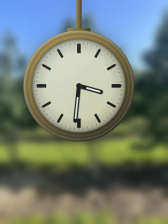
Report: 3:31
